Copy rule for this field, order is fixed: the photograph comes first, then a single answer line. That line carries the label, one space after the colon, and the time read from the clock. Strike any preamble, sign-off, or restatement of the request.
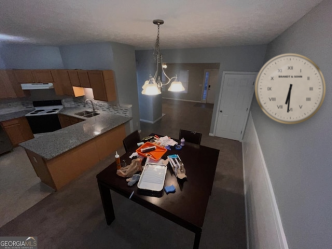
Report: 6:31
